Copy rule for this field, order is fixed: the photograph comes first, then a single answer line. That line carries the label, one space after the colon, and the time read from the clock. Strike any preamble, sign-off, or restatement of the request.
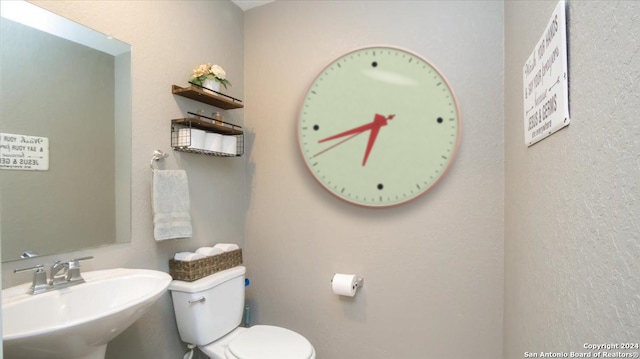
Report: 6:42:41
